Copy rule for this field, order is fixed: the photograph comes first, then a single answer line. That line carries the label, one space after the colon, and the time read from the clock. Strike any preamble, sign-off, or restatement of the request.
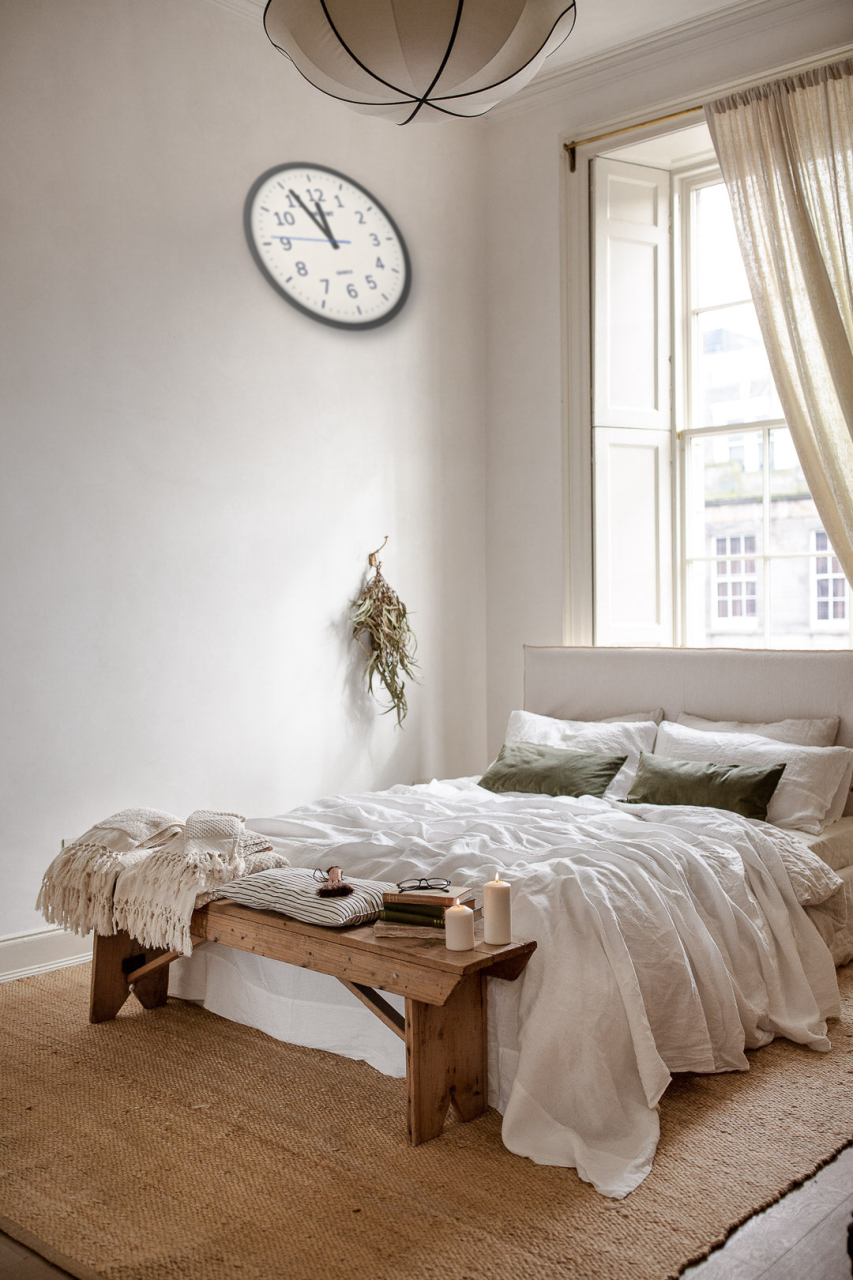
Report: 11:55:46
